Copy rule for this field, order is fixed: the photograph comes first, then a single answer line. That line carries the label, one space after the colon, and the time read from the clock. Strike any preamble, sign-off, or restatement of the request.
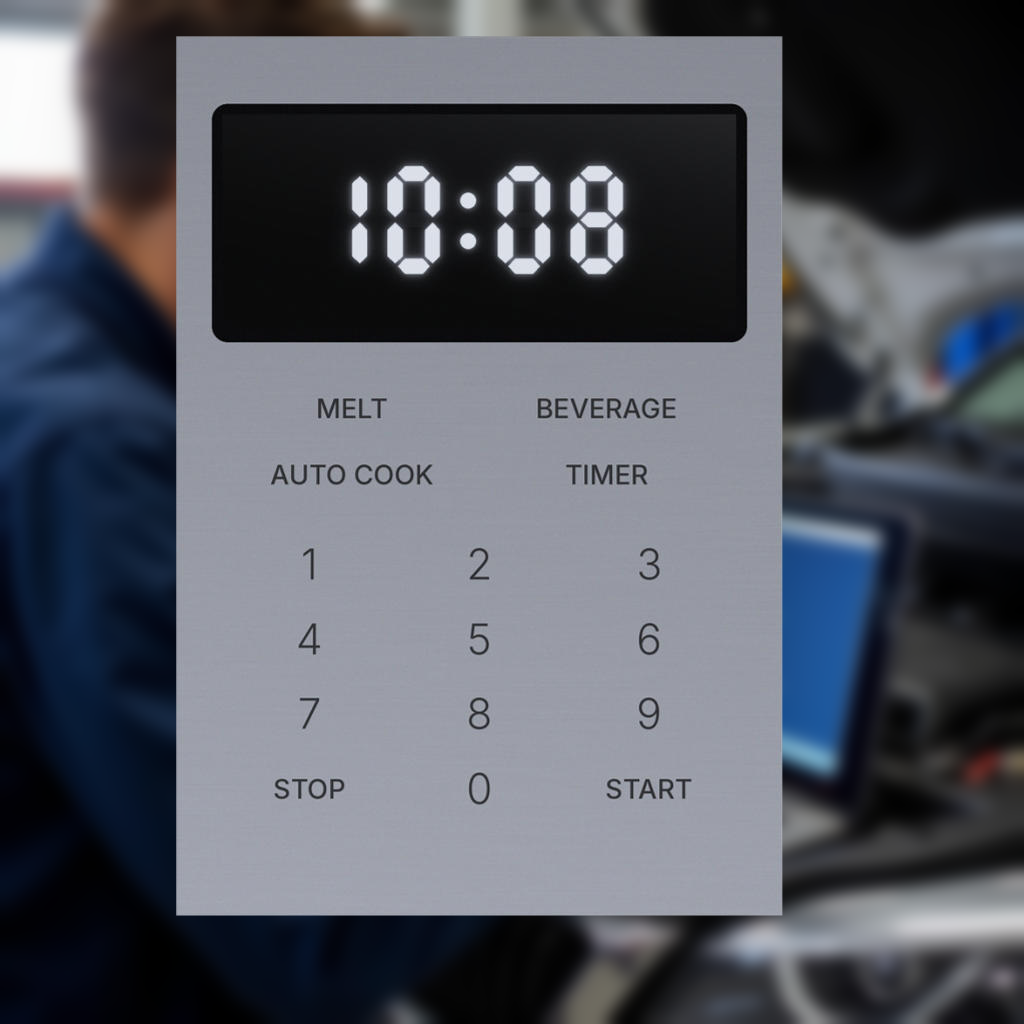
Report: 10:08
